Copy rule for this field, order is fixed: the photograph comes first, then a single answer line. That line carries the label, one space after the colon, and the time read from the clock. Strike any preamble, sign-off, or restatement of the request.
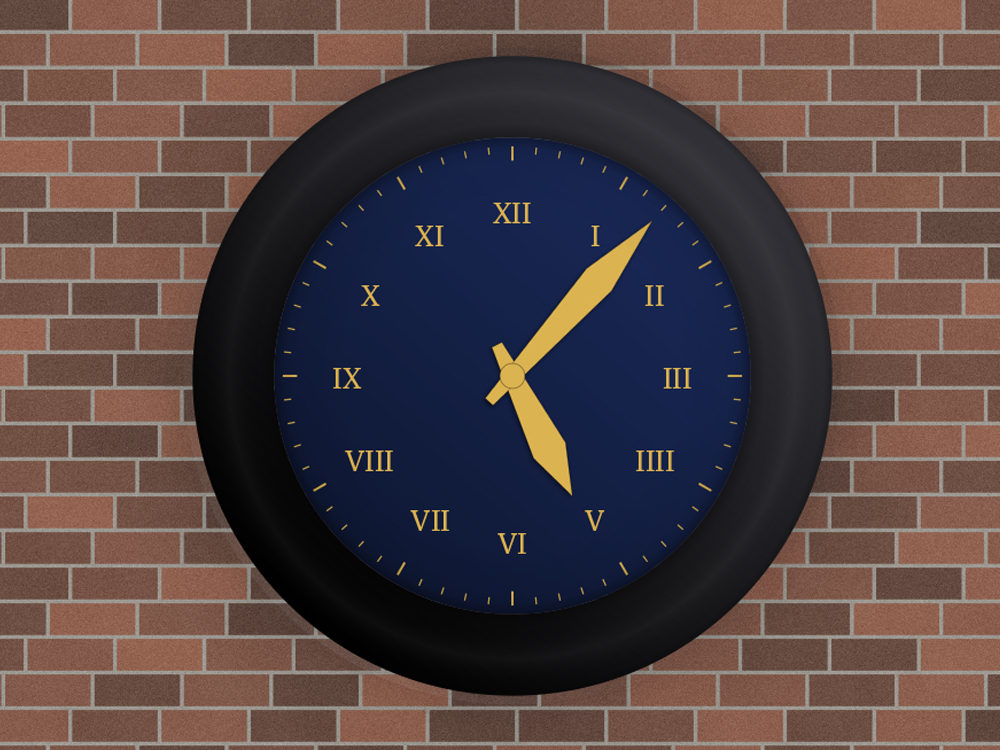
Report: 5:07
